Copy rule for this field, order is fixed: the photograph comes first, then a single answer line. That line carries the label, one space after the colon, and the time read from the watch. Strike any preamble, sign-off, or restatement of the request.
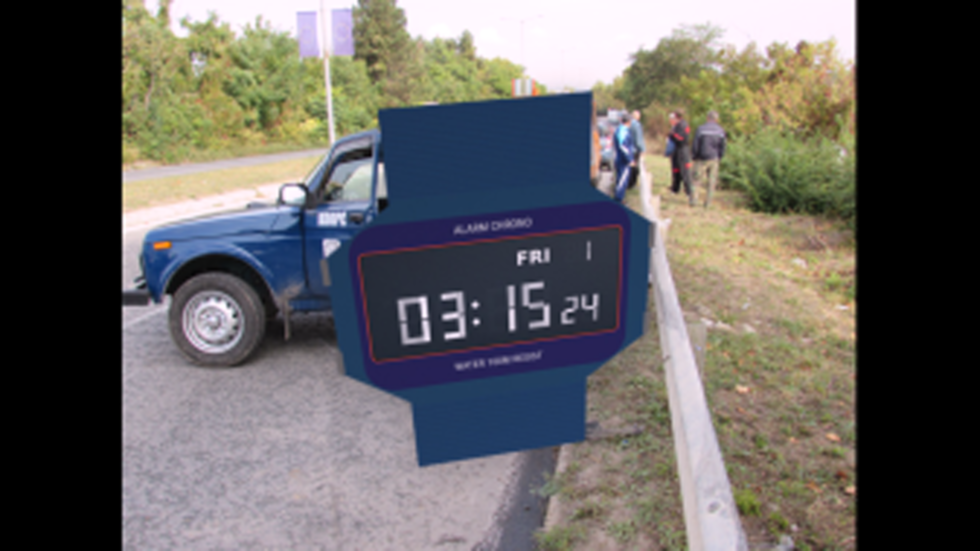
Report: 3:15:24
